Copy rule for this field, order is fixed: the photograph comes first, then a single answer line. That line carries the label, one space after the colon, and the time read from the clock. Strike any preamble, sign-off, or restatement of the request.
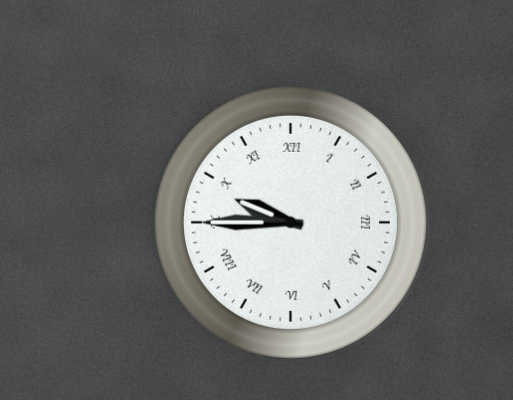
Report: 9:45
